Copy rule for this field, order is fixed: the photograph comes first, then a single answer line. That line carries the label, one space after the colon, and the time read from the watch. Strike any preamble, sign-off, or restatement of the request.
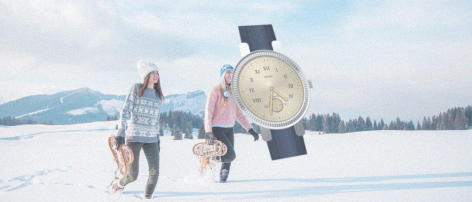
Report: 4:33
